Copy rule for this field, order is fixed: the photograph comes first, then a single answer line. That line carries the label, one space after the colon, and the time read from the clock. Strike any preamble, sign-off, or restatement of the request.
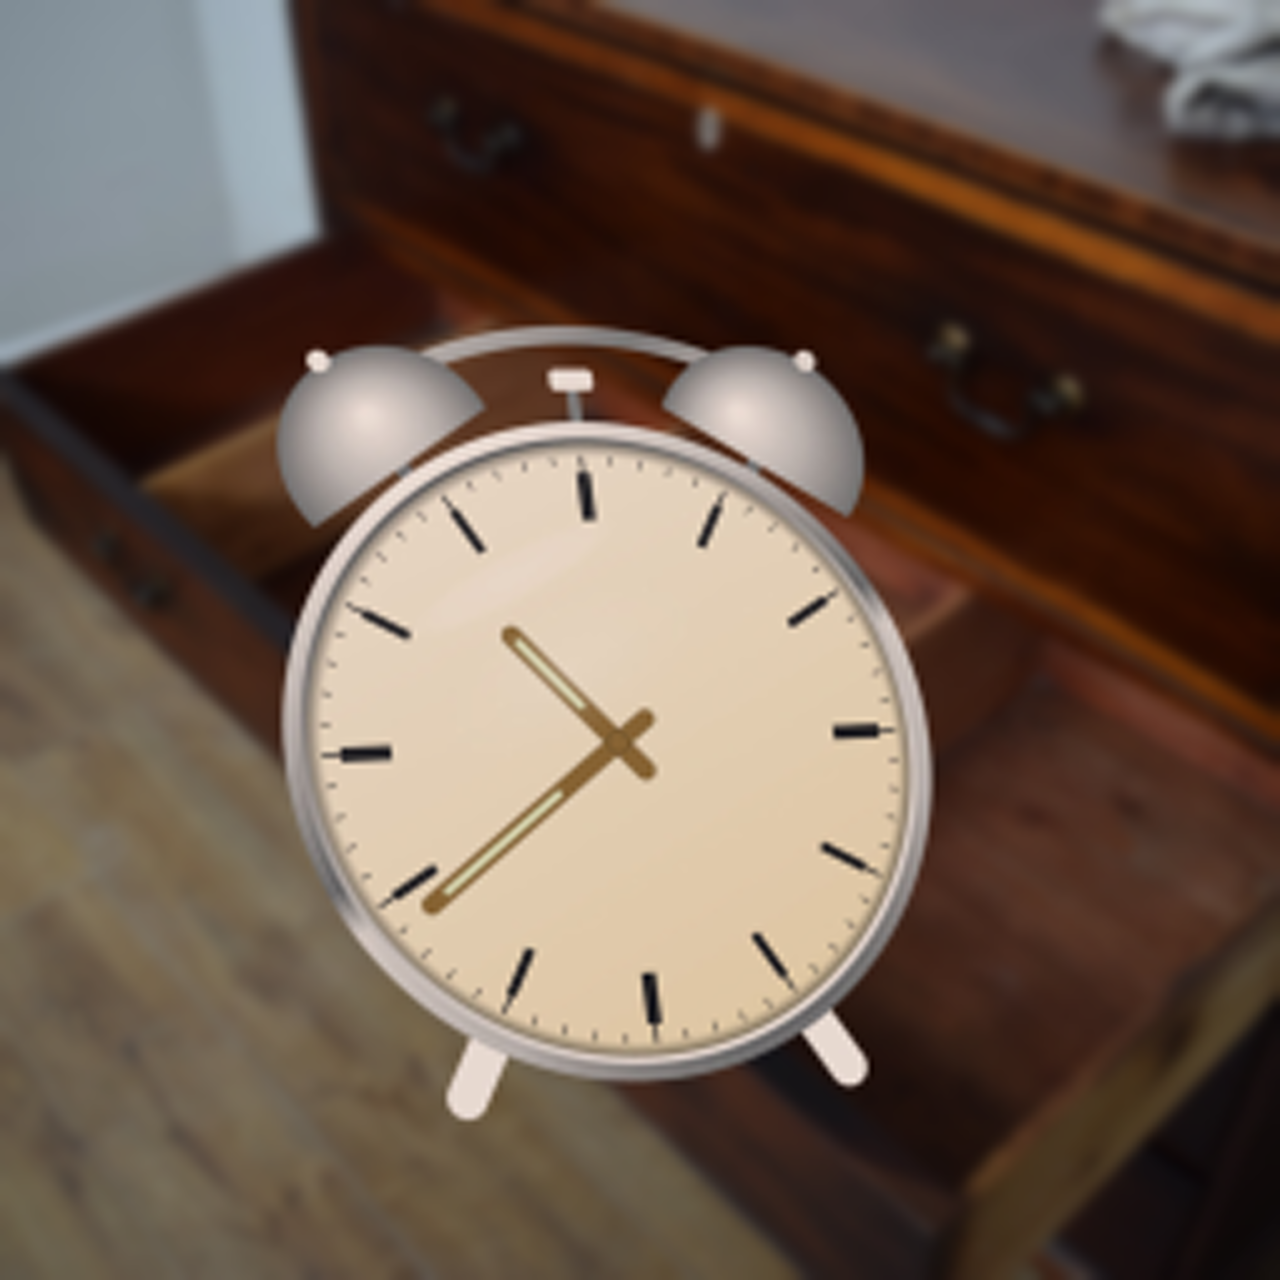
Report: 10:39
